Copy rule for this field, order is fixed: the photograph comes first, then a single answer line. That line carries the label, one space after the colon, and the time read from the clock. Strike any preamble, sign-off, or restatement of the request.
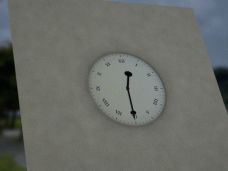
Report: 12:30
